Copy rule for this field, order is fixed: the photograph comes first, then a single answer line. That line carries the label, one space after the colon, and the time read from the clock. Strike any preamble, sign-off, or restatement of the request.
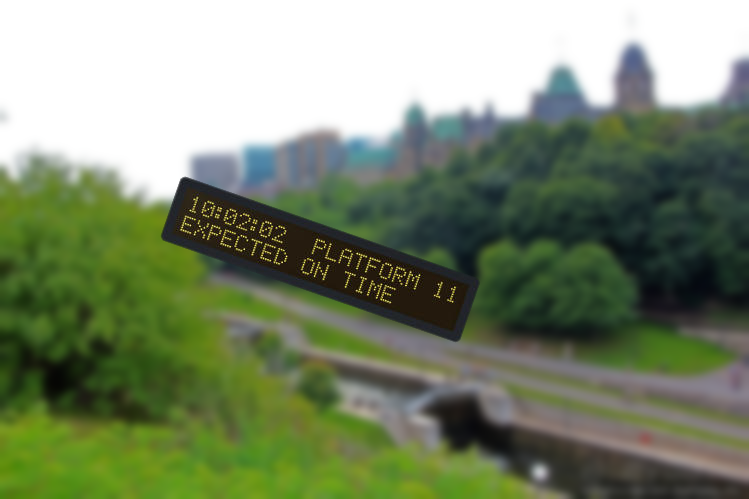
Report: 10:02:02
